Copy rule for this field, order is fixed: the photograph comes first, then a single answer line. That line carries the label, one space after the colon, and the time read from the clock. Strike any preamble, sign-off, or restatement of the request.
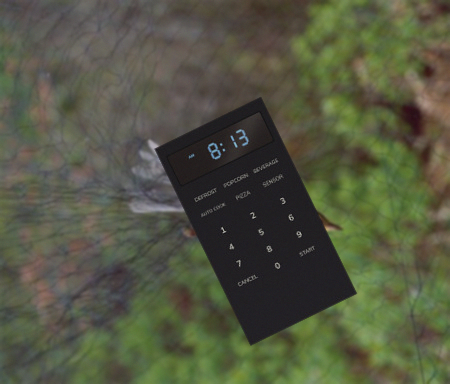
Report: 8:13
